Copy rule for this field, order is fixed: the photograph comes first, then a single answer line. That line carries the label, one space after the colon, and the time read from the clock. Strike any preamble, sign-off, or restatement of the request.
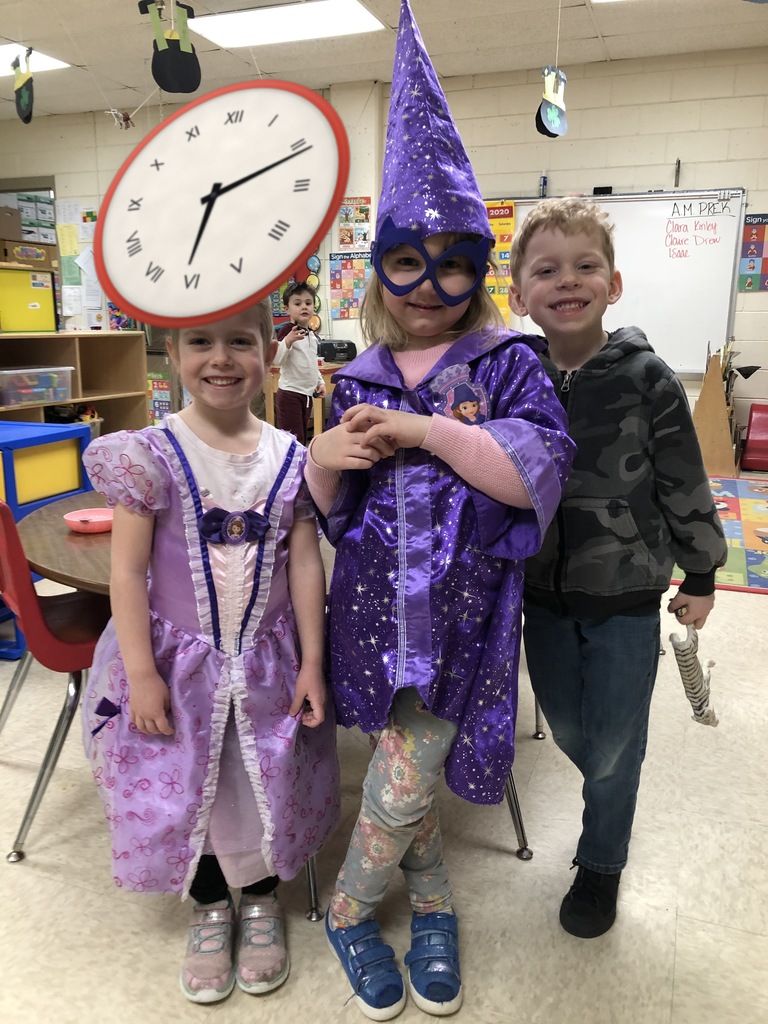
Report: 6:11
